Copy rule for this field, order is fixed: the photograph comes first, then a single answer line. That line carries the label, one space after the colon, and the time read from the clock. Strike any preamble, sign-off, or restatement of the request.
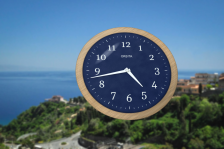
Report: 4:43
